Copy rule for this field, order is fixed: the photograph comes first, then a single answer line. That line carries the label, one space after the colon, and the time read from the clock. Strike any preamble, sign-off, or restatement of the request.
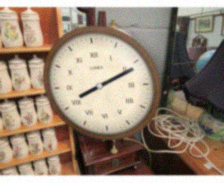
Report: 8:11
